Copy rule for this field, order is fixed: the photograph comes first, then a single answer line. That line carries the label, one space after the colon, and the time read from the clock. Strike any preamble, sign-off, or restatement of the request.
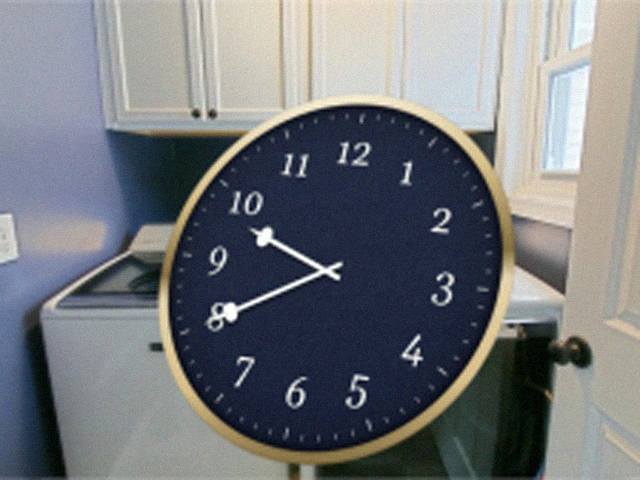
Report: 9:40
